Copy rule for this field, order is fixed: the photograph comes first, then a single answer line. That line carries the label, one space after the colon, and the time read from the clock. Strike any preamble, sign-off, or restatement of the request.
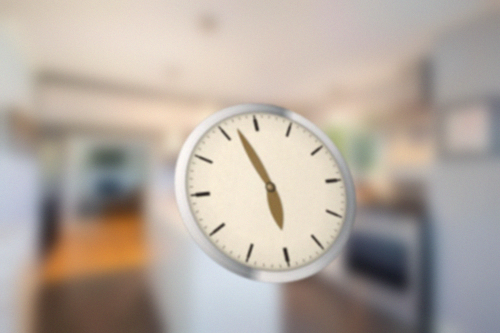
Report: 5:57
